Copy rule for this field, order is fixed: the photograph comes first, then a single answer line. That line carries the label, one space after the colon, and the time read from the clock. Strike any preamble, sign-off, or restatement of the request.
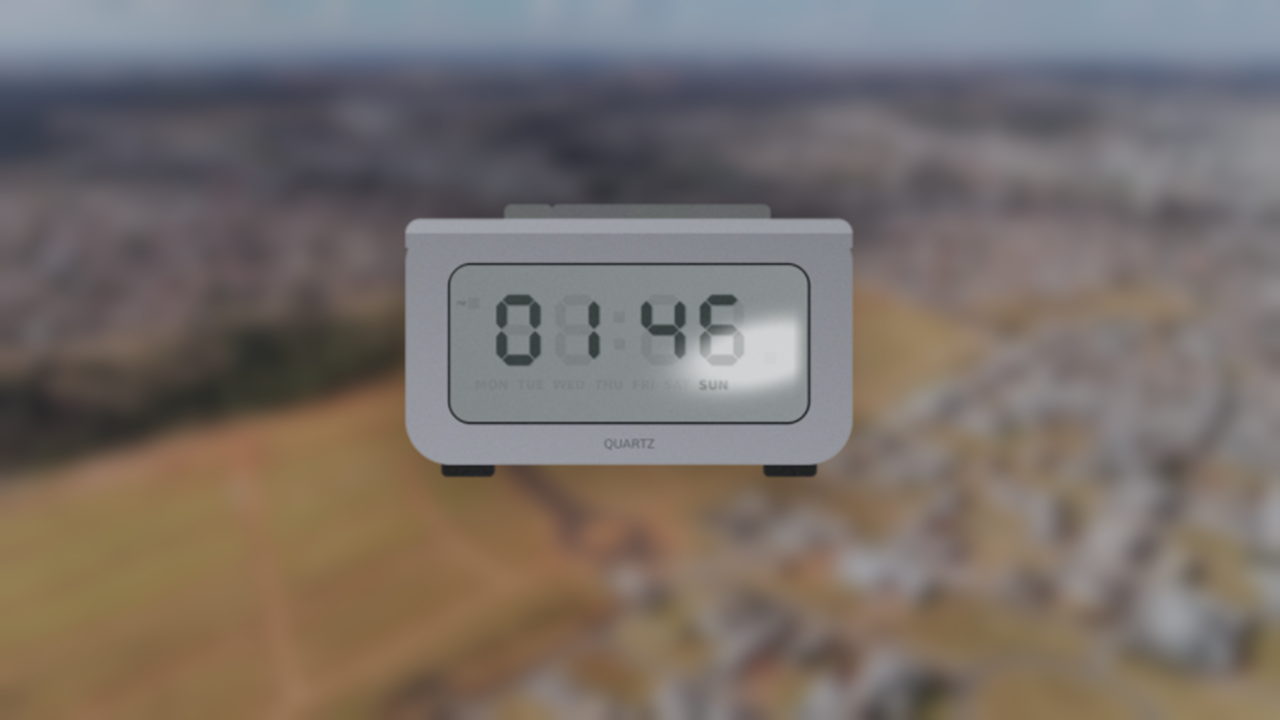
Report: 1:46
